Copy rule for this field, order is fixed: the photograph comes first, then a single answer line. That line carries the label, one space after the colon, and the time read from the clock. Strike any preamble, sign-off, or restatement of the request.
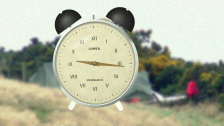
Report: 9:16
